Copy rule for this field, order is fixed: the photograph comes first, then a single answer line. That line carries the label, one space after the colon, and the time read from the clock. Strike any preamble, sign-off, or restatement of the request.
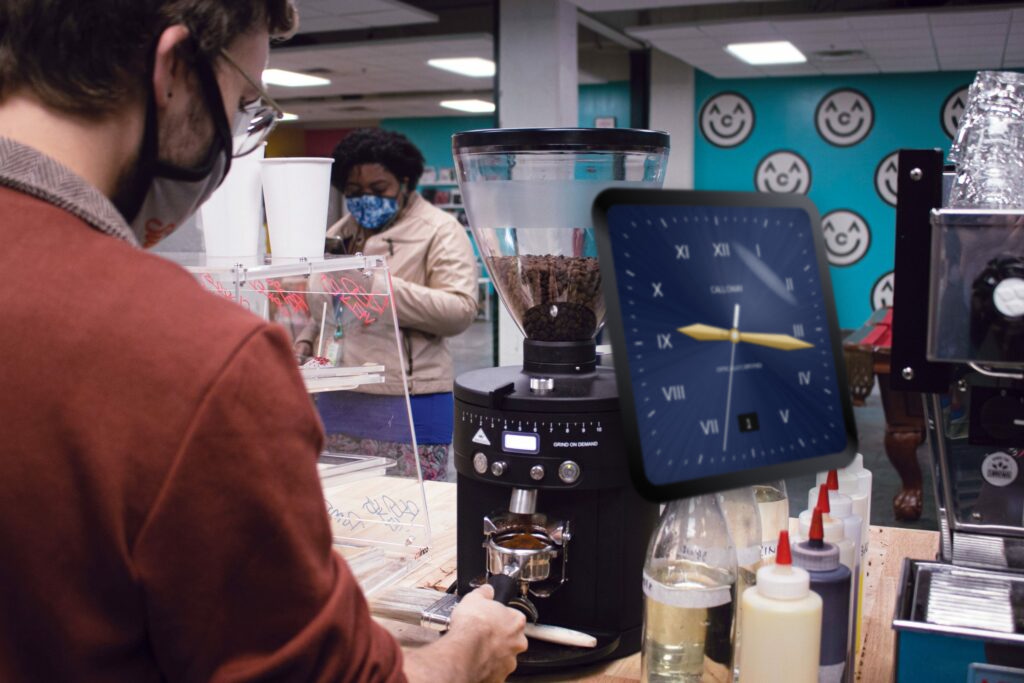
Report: 9:16:33
